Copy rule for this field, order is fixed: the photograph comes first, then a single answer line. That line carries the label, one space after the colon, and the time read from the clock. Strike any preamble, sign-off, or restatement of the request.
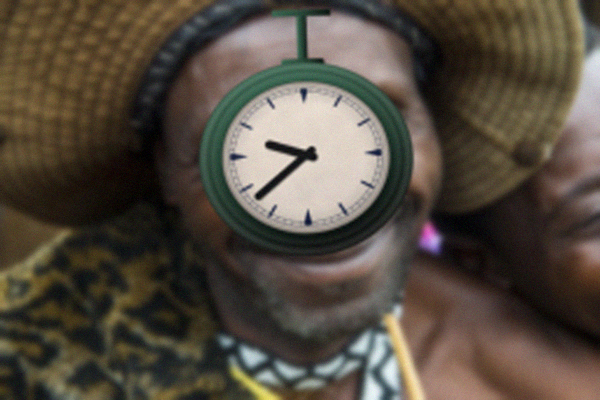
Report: 9:38
